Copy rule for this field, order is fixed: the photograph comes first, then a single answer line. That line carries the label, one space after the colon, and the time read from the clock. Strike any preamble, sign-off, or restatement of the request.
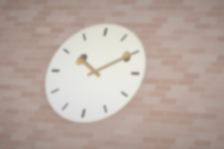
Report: 10:10
